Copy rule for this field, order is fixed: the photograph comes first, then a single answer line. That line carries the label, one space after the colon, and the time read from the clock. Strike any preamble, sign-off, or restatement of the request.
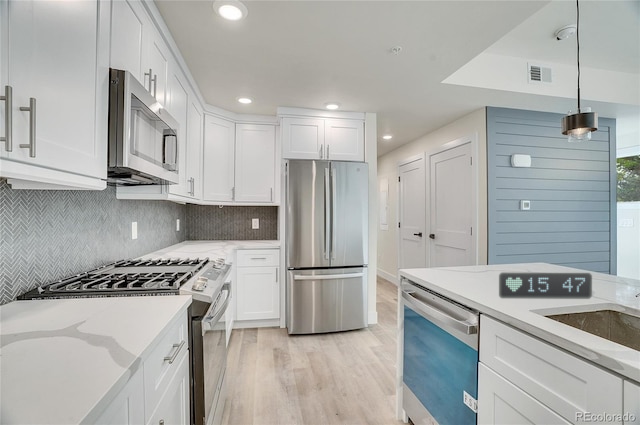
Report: 15:47
